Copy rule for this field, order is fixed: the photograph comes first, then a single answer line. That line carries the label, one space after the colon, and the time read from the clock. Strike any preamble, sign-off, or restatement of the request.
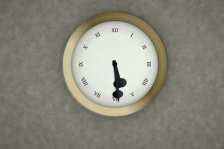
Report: 5:29
